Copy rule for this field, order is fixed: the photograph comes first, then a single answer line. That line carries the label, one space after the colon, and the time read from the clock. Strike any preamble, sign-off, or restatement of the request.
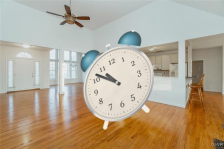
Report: 10:52
